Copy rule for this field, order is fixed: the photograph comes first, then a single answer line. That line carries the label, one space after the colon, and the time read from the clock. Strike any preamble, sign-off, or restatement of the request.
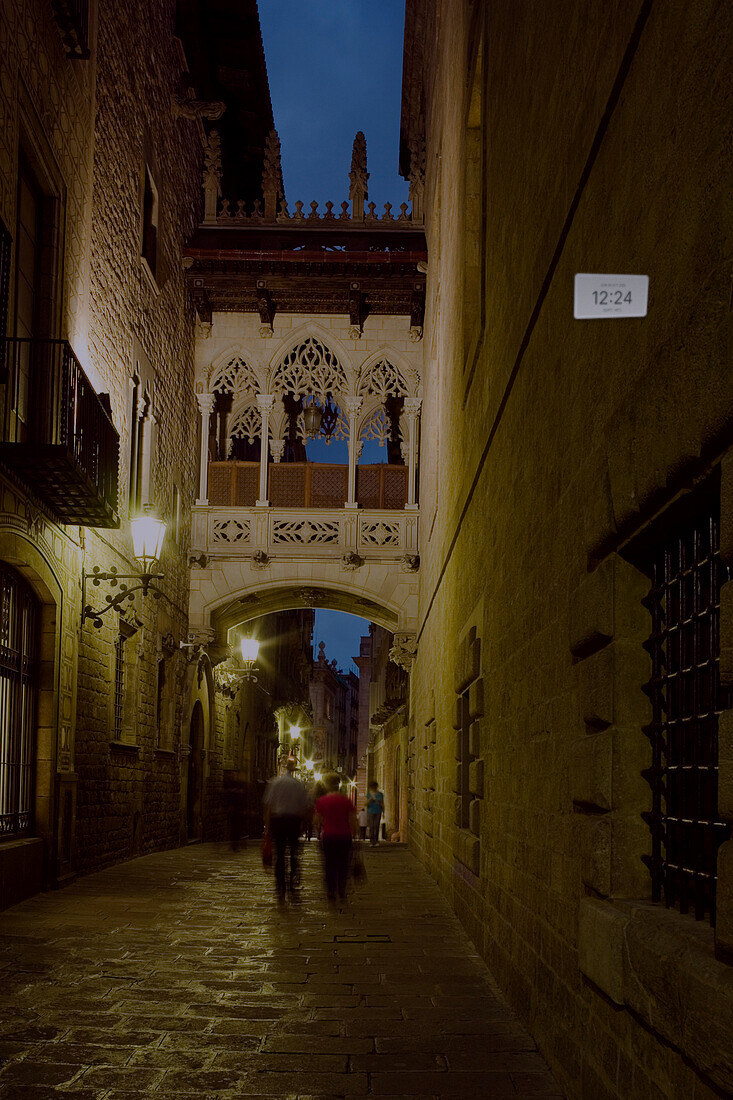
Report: 12:24
